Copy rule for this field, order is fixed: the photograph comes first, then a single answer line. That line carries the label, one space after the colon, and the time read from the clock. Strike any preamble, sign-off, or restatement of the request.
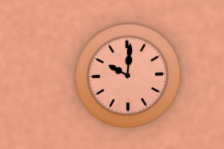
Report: 10:01
